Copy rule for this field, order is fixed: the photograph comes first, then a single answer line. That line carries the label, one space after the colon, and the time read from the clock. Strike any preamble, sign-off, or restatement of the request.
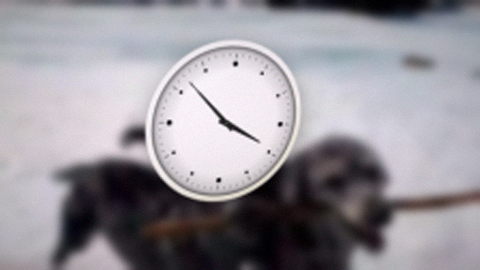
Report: 3:52
